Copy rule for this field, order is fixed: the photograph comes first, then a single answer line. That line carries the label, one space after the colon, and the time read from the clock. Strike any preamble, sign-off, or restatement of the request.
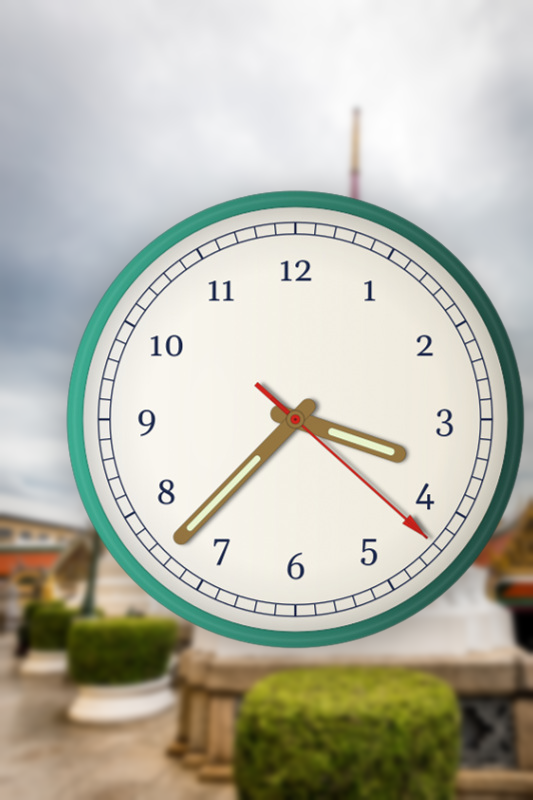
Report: 3:37:22
